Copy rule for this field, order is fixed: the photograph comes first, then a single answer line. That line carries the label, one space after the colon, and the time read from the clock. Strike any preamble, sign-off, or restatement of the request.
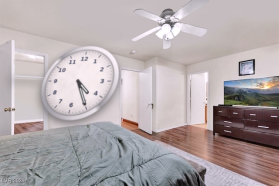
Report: 4:25
